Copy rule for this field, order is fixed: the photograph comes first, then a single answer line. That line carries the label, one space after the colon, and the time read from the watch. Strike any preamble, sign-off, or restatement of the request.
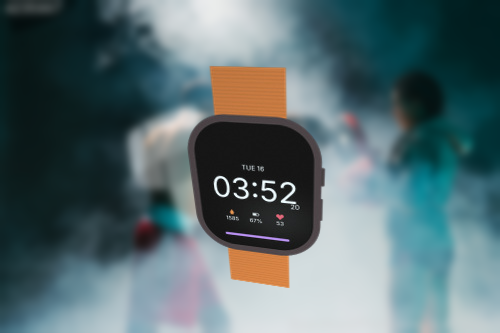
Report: 3:52
